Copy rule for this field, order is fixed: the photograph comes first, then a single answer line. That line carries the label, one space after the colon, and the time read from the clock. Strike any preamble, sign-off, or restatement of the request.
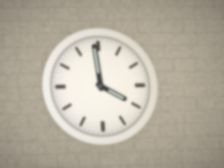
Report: 3:59
